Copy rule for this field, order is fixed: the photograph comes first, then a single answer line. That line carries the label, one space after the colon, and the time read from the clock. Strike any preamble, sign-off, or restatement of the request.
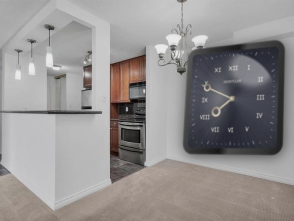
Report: 7:49
